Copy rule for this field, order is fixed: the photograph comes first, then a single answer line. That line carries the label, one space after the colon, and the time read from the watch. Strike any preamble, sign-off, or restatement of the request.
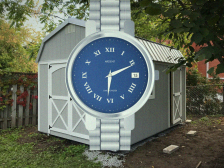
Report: 6:11
